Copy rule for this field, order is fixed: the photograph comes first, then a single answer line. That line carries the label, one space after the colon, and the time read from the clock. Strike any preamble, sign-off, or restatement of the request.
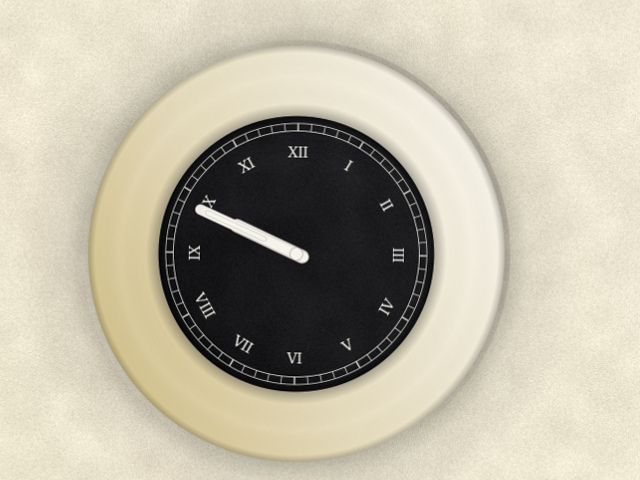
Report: 9:49
